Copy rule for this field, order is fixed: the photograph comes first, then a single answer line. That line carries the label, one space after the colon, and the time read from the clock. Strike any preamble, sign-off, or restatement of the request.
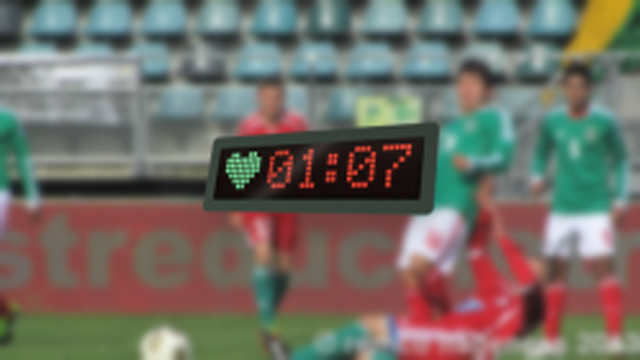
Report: 1:07
